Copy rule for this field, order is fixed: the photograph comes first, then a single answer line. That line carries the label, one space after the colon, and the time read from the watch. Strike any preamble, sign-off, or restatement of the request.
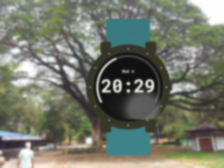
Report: 20:29
